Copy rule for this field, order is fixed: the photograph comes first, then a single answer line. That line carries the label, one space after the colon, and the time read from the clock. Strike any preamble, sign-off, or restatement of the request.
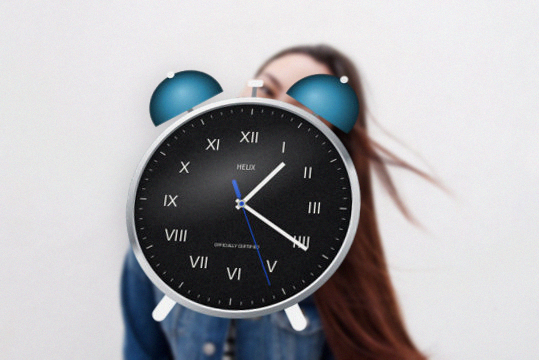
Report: 1:20:26
